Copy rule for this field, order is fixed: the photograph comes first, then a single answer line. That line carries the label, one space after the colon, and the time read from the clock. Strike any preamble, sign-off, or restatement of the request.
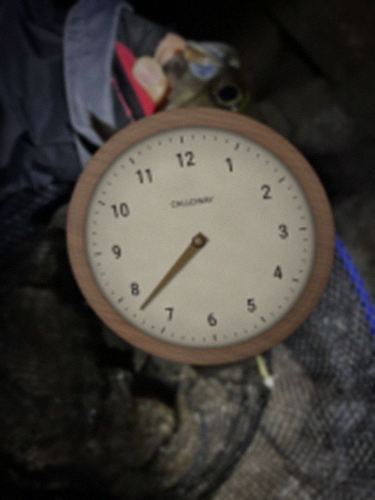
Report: 7:38
